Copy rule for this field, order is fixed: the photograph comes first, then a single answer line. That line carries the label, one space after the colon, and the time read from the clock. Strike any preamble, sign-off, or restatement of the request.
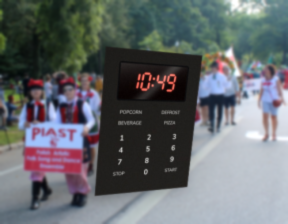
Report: 10:49
